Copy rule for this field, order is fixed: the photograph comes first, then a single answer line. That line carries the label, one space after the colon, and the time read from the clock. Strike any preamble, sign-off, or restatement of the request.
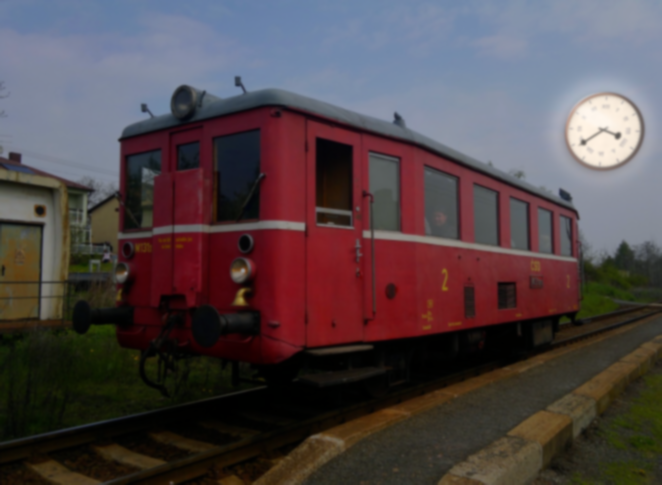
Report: 3:39
